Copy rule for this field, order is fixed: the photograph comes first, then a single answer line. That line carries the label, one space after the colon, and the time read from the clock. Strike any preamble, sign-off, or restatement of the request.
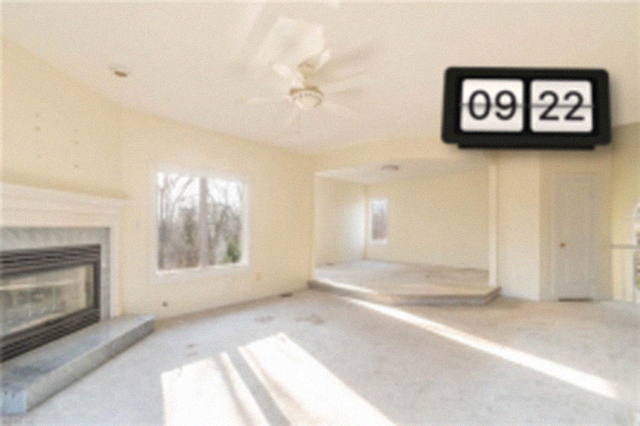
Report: 9:22
